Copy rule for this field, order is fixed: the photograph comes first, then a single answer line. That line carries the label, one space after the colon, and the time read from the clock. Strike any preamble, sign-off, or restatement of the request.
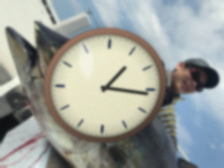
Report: 1:16
